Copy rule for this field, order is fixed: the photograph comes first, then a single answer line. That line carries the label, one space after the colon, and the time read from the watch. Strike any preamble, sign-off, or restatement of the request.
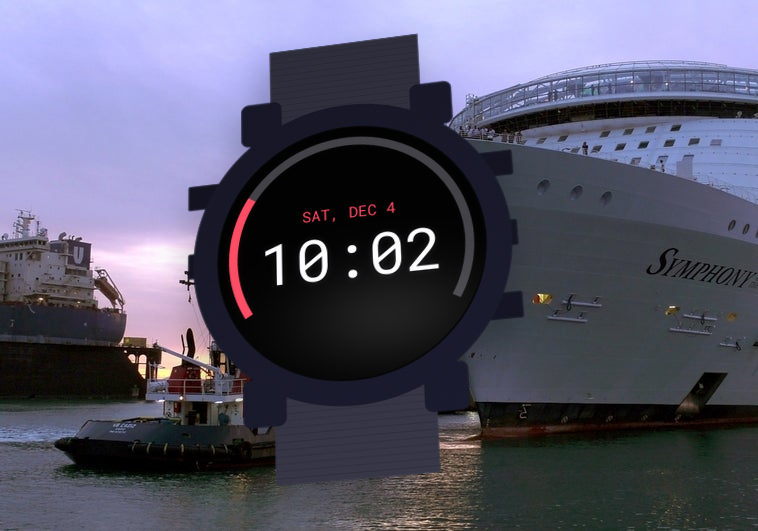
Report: 10:02
